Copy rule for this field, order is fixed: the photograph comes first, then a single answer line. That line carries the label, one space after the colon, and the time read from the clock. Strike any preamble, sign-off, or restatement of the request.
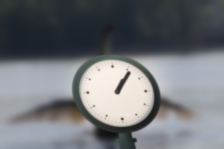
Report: 1:06
